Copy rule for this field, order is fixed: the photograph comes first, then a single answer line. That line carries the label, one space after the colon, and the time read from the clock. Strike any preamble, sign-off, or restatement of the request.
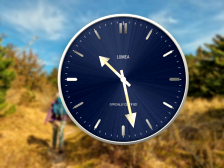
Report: 10:28
